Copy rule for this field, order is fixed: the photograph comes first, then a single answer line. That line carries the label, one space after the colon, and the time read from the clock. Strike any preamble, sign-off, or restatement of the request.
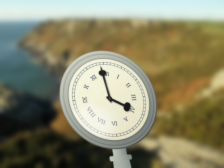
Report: 3:59
